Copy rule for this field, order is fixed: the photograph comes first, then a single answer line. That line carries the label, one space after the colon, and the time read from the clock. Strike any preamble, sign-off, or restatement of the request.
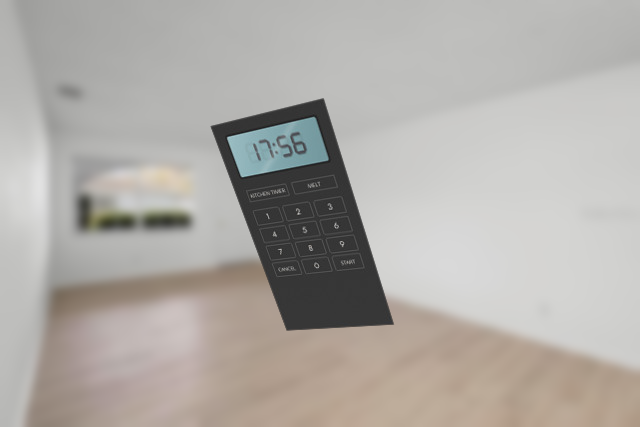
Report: 17:56
